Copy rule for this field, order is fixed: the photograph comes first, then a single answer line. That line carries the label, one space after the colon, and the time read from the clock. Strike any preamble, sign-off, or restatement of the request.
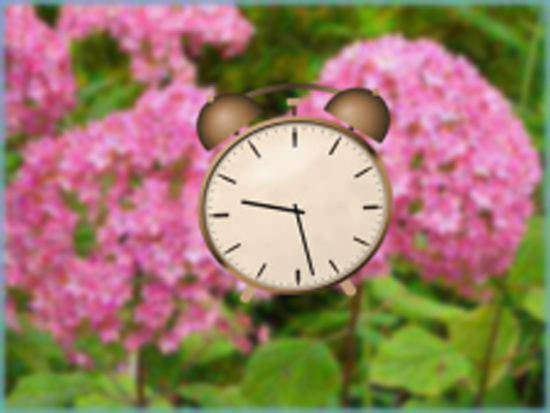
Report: 9:28
